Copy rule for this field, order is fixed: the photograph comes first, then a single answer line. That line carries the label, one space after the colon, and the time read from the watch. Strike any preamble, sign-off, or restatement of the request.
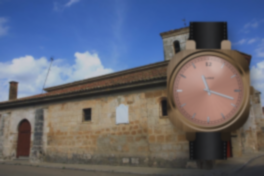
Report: 11:18
